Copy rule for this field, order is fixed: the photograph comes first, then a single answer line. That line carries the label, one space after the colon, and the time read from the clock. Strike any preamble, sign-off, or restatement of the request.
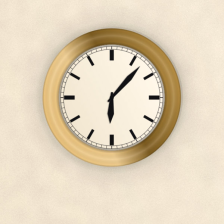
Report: 6:07
